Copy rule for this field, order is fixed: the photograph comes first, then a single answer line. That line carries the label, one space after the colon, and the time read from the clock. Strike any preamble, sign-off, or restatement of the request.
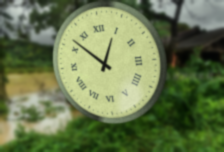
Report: 12:52
